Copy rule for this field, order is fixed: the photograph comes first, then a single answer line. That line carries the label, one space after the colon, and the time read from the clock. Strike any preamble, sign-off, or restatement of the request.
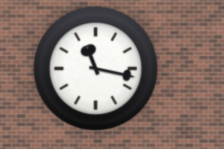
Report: 11:17
